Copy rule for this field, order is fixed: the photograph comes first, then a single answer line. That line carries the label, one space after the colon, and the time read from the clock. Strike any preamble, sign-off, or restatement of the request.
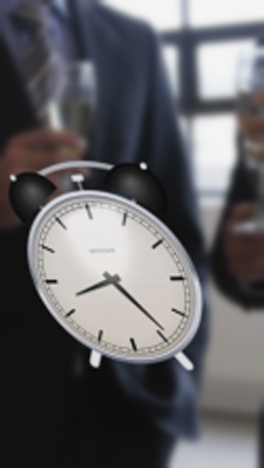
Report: 8:24
